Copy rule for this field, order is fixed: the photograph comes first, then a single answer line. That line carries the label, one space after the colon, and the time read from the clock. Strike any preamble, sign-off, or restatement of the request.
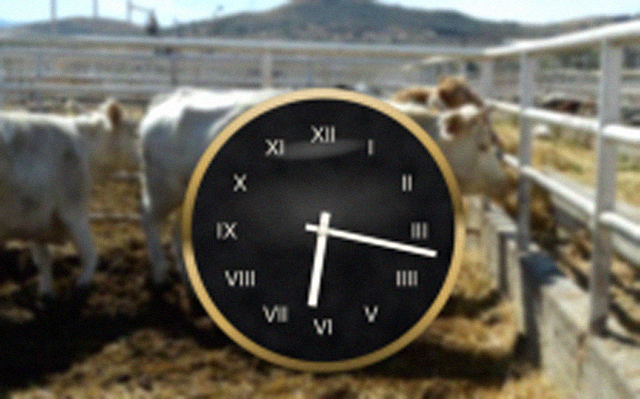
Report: 6:17
